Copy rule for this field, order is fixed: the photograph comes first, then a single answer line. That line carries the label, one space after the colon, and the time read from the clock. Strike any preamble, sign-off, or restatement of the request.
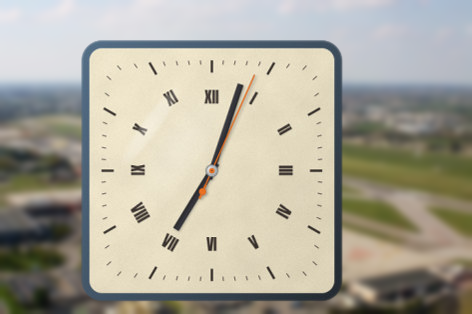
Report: 7:03:04
